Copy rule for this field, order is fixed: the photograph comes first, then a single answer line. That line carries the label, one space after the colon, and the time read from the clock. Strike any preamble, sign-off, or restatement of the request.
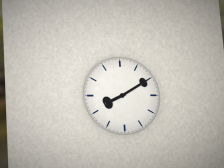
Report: 8:10
